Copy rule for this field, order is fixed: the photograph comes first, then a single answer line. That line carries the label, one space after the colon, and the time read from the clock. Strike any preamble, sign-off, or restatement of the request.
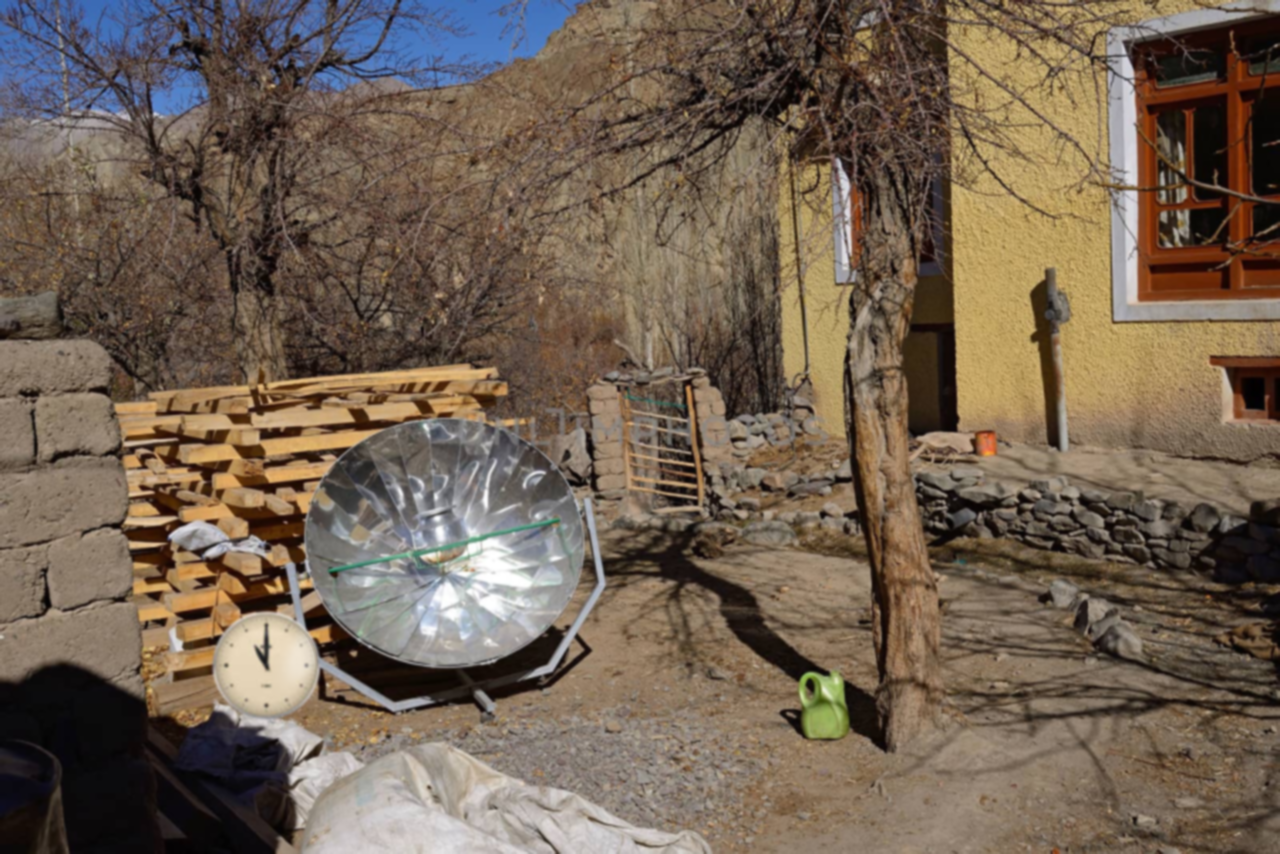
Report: 11:00
